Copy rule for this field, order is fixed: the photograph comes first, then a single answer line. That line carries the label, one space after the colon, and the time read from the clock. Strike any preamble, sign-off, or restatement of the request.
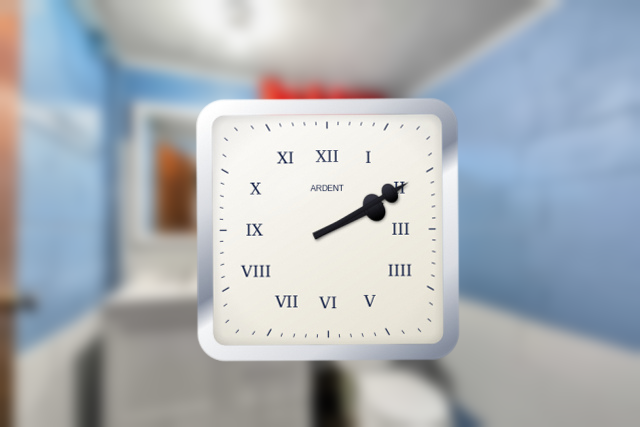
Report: 2:10
